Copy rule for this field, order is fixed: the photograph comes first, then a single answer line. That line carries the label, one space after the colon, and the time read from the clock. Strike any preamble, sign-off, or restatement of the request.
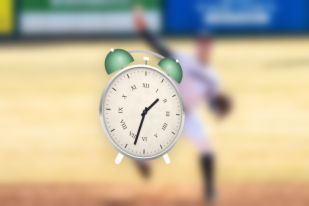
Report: 1:33
